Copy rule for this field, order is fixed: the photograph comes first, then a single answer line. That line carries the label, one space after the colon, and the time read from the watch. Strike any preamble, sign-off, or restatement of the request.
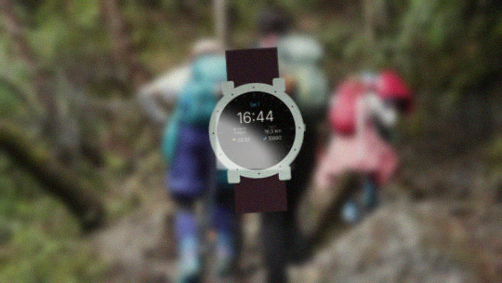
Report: 16:44
